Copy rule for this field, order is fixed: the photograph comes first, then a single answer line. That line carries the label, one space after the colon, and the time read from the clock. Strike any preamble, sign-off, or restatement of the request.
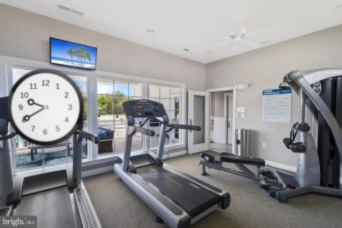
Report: 9:40
